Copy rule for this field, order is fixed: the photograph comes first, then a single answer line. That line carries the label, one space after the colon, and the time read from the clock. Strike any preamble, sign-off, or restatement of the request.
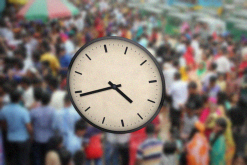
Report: 4:44
